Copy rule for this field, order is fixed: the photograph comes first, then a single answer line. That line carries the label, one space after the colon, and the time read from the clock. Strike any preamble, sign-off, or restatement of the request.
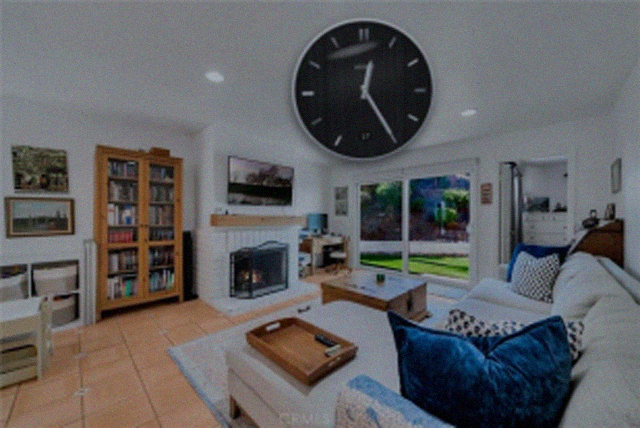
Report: 12:25
